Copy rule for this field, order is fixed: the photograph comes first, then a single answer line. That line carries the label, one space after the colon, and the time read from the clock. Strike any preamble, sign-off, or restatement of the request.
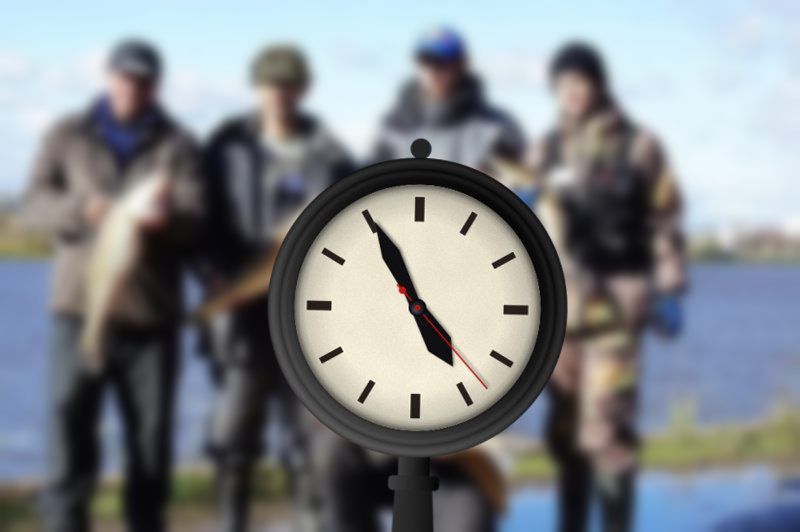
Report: 4:55:23
